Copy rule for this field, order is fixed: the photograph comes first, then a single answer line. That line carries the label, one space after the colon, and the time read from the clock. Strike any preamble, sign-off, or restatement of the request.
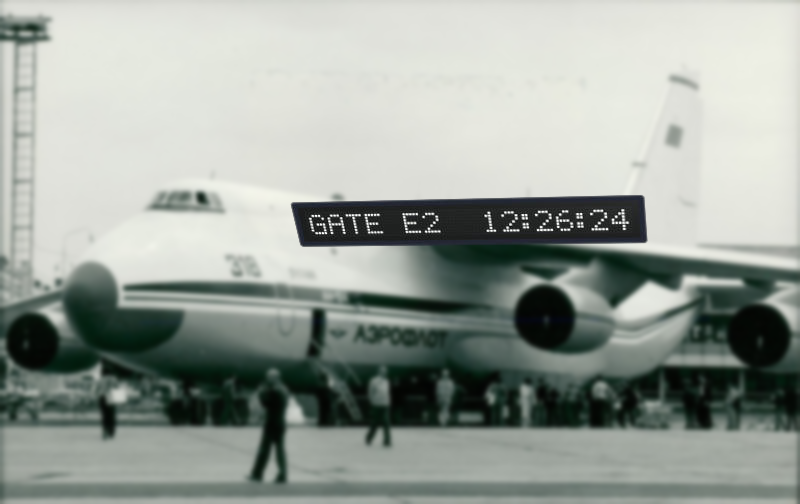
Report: 12:26:24
